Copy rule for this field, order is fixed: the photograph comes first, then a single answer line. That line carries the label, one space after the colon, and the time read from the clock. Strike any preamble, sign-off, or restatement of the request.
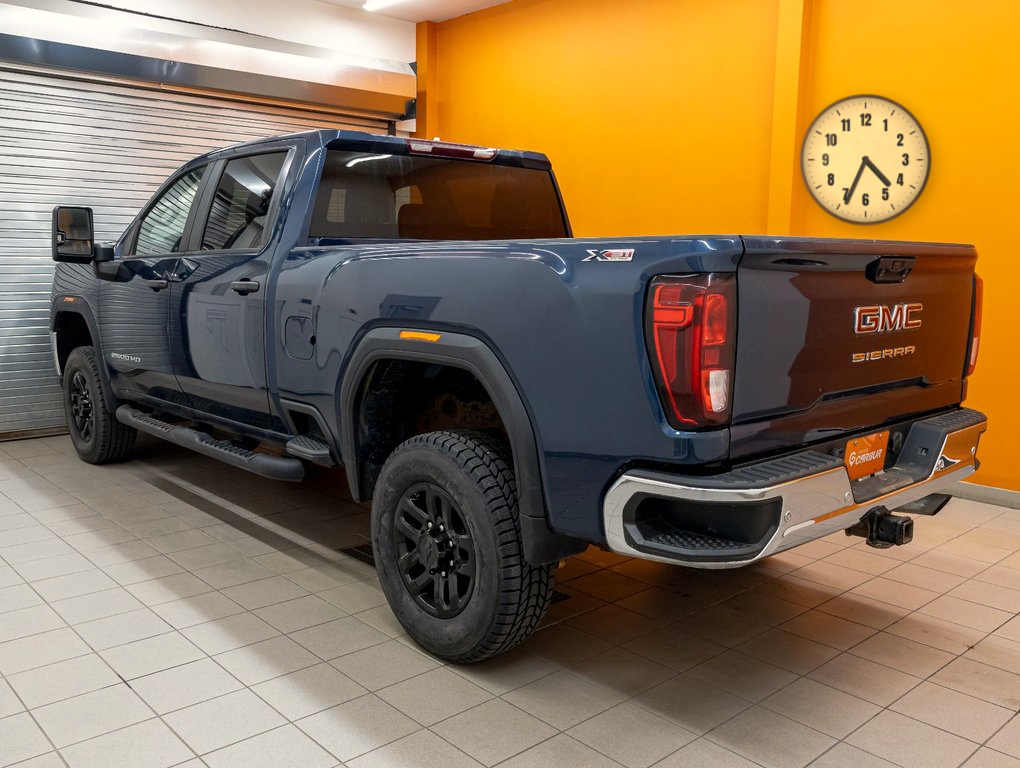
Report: 4:34
